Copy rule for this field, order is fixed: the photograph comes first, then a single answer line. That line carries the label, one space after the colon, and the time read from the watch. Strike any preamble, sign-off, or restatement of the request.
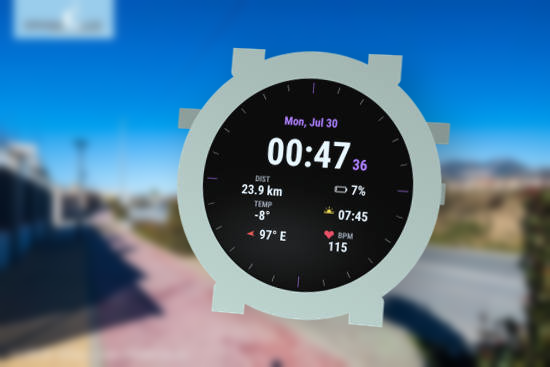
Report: 0:47:36
